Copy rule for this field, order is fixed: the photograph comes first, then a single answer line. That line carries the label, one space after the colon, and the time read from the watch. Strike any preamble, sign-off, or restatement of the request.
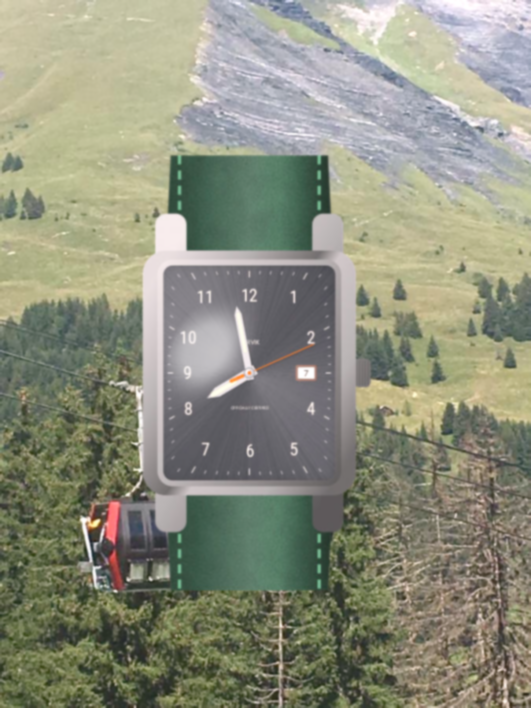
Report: 7:58:11
